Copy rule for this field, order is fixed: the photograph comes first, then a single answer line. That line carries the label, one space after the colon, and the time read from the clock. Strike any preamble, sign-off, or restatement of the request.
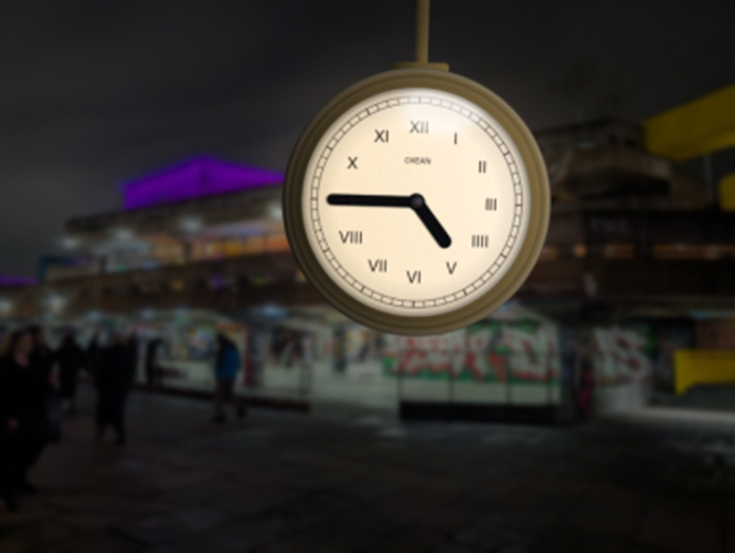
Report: 4:45
